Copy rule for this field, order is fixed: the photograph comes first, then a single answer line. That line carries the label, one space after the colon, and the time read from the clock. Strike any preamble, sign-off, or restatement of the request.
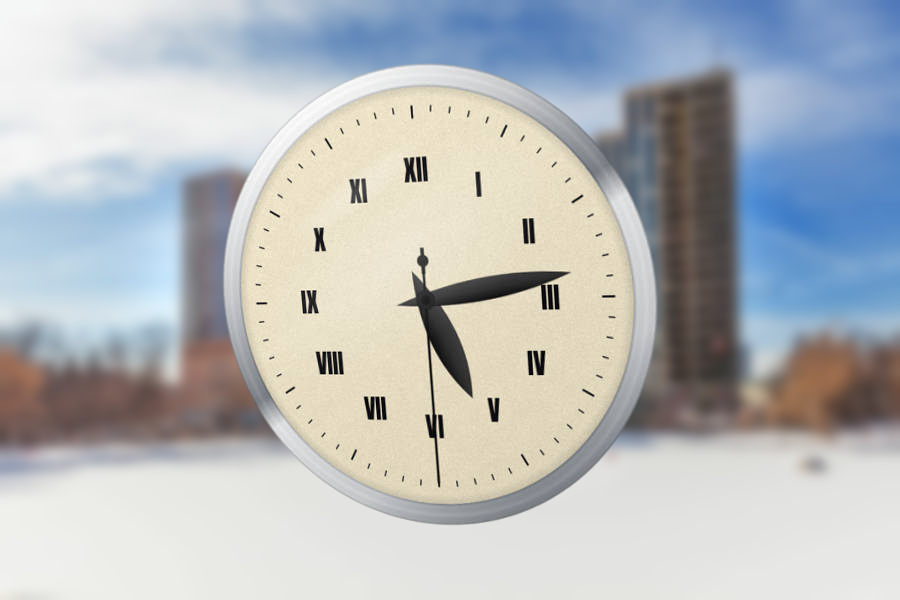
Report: 5:13:30
